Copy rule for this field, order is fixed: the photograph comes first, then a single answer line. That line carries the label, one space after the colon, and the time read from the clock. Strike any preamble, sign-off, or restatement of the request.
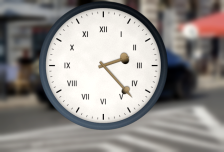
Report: 2:23
